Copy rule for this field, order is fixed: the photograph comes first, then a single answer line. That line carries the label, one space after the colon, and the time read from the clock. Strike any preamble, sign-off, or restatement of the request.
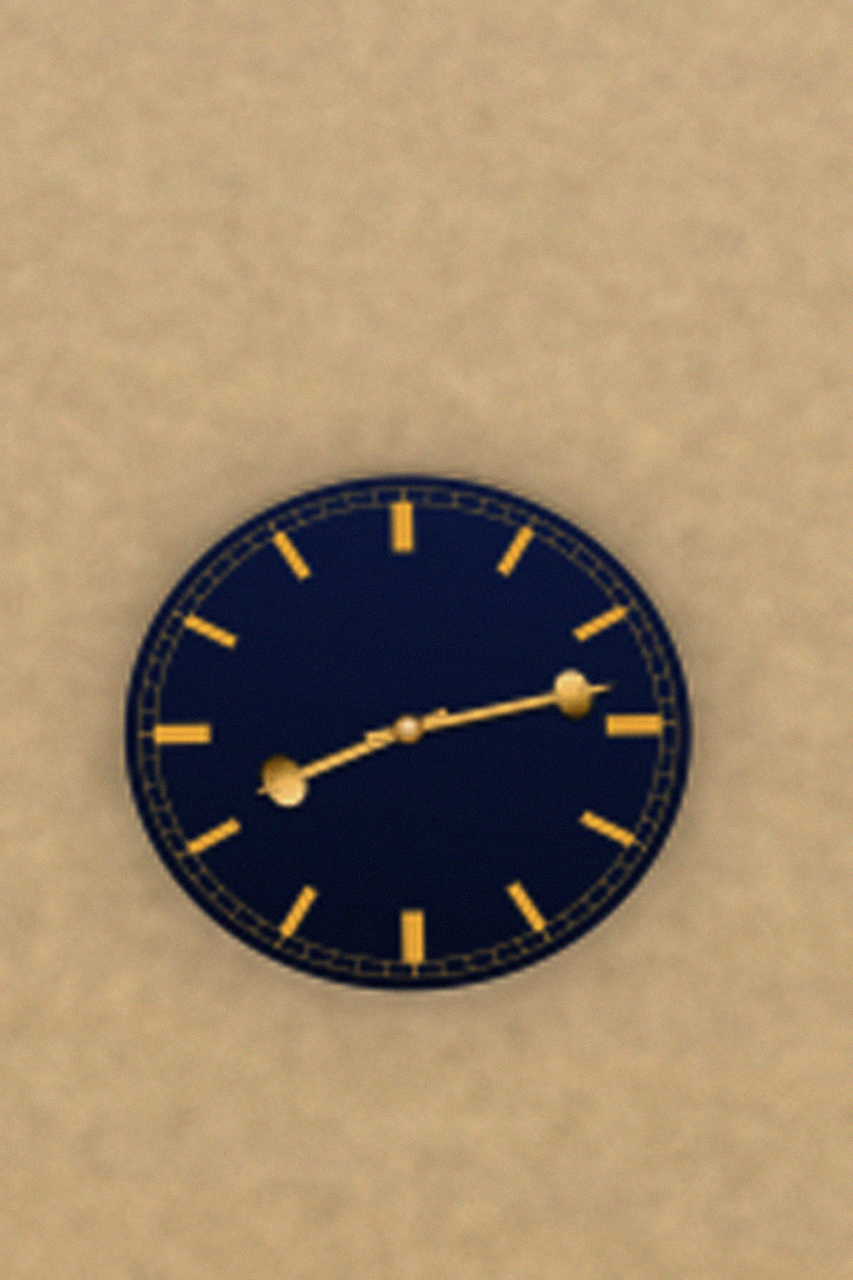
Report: 8:13
